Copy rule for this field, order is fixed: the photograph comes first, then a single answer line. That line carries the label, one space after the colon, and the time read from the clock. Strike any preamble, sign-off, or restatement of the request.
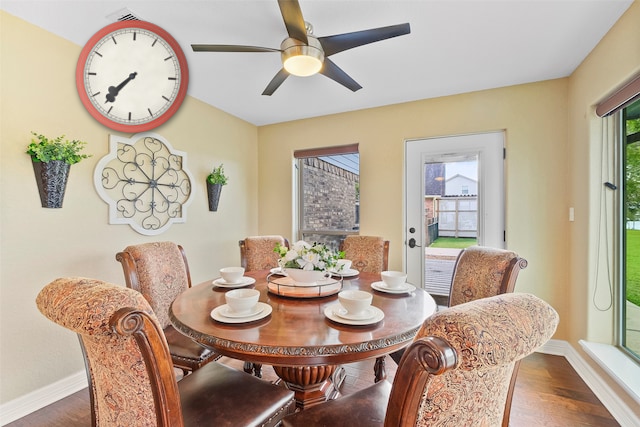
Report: 7:37
